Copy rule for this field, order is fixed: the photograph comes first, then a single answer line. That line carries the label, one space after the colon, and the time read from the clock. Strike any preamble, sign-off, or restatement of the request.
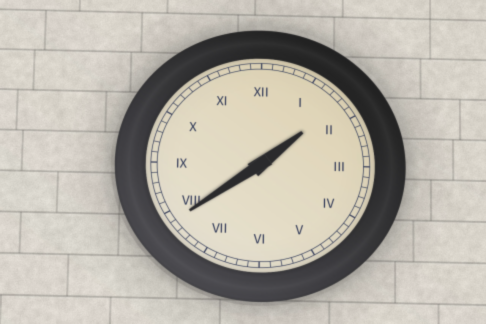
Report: 1:39
